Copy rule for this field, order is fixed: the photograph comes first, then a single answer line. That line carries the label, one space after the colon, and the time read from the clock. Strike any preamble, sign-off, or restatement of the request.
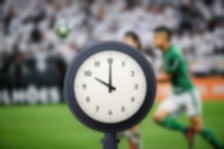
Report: 10:00
